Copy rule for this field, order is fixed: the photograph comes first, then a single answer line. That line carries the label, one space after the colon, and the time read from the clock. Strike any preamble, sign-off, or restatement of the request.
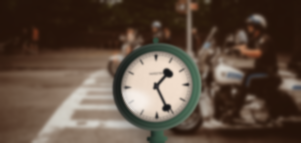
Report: 1:26
